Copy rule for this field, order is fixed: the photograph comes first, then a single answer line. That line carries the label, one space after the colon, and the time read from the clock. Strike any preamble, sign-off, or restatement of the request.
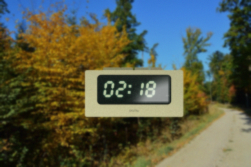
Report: 2:18
